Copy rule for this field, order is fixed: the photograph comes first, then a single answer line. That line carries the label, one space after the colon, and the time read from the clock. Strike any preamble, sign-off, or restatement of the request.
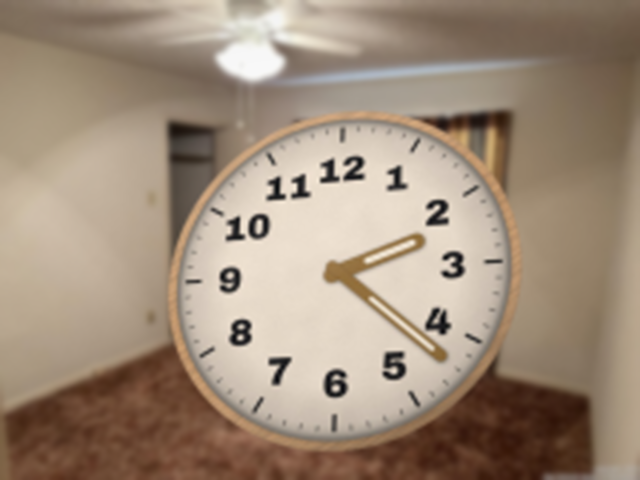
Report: 2:22
